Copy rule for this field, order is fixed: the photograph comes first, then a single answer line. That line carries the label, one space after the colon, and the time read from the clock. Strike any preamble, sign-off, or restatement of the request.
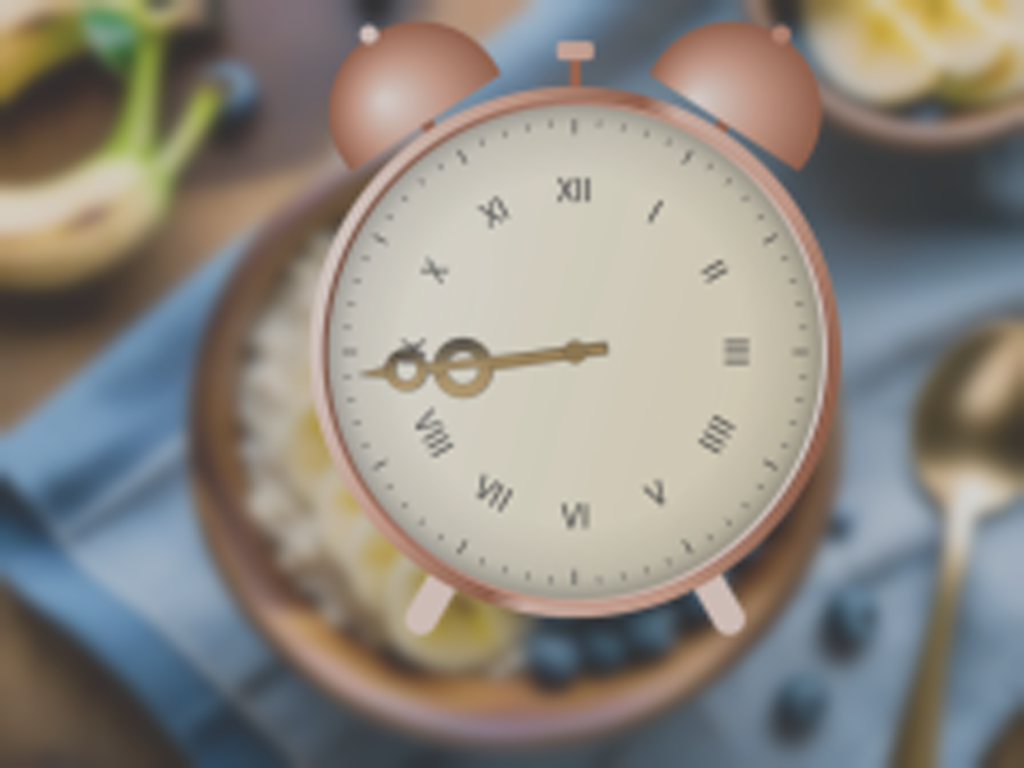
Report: 8:44
